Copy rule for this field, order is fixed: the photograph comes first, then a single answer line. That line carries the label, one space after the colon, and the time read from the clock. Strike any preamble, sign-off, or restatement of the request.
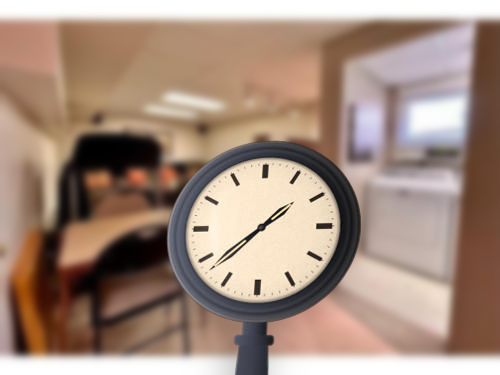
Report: 1:38
